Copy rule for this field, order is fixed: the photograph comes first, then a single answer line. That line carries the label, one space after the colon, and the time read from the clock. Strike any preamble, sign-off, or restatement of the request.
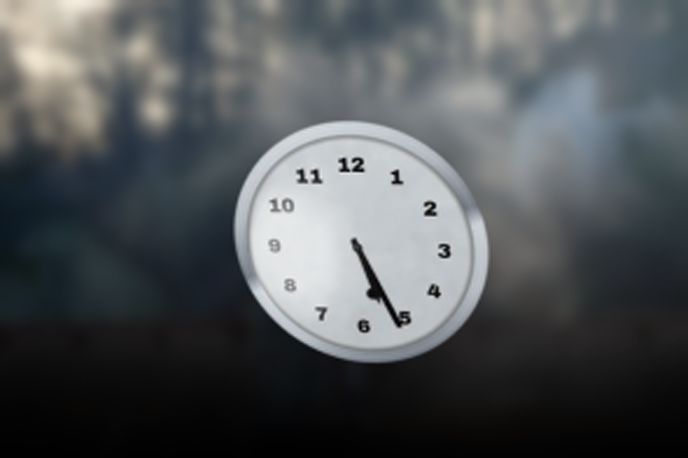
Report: 5:26
